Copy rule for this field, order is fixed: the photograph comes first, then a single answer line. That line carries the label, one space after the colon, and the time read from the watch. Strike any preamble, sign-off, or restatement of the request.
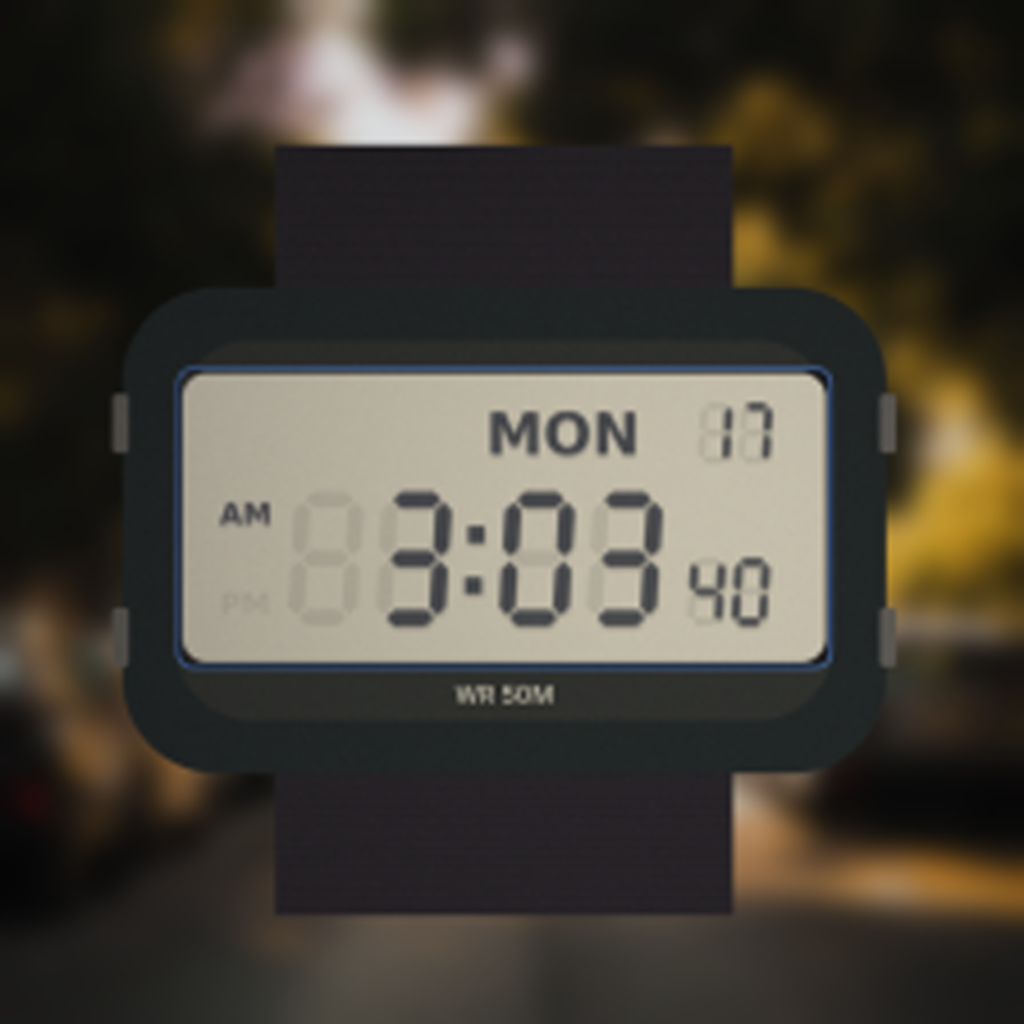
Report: 3:03:40
